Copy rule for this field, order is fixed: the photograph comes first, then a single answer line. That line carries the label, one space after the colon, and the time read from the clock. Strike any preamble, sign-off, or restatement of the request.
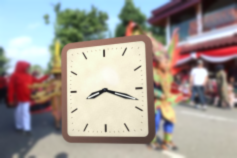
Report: 8:18
